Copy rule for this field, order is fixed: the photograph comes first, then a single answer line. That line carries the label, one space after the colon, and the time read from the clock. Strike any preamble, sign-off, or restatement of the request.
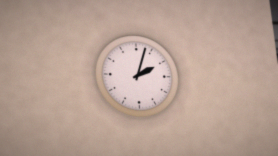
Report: 2:03
